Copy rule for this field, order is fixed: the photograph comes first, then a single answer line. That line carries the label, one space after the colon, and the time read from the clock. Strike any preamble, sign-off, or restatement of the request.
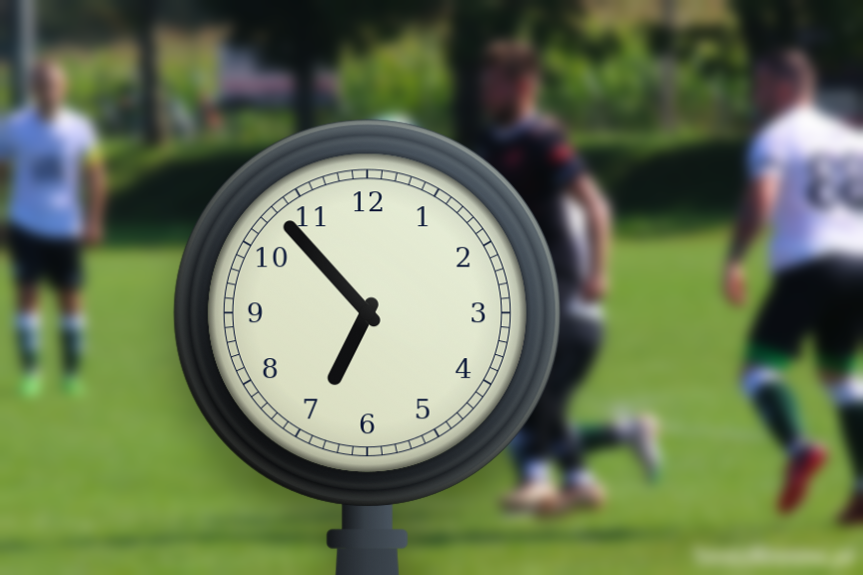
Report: 6:53
